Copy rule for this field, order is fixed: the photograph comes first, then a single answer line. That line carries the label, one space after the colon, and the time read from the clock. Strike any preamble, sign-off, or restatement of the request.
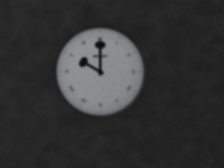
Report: 10:00
